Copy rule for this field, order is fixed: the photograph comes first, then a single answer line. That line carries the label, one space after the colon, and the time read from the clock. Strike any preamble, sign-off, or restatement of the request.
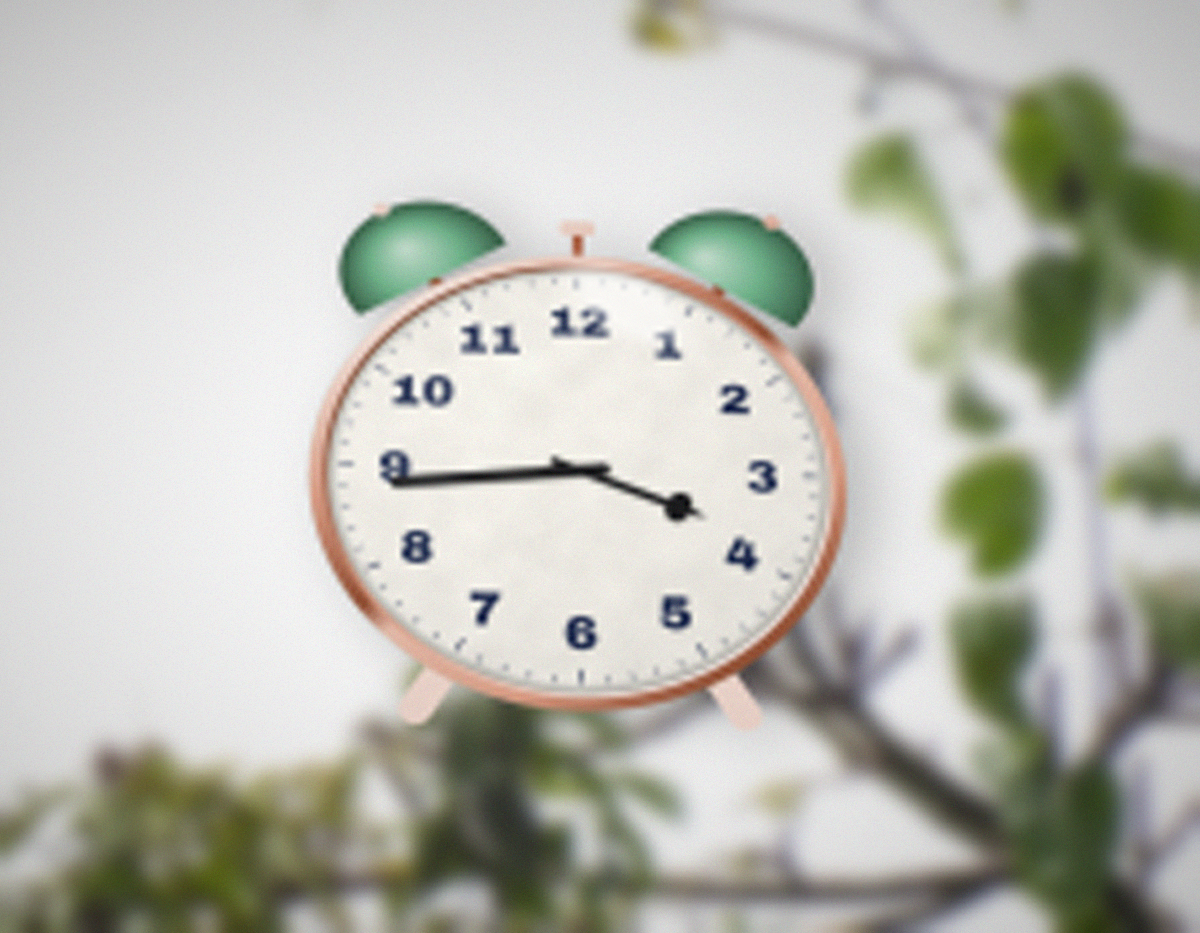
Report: 3:44
